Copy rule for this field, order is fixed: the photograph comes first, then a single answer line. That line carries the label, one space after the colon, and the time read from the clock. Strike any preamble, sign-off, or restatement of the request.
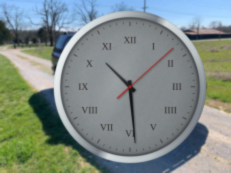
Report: 10:29:08
